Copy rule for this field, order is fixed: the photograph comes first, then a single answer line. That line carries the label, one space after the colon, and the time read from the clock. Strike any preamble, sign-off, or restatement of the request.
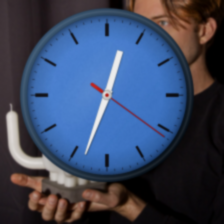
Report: 12:33:21
